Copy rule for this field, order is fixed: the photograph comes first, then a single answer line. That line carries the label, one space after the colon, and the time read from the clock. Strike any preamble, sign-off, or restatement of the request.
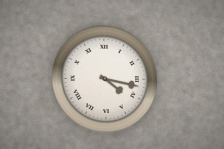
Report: 4:17
